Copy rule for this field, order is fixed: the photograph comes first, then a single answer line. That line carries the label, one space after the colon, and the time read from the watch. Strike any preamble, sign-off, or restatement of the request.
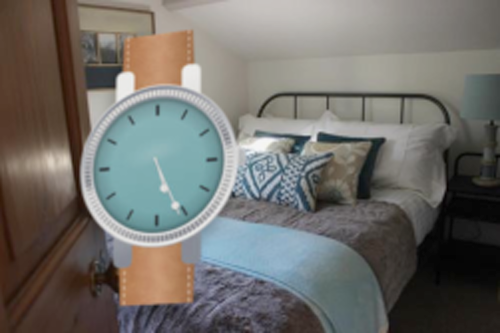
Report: 5:26
